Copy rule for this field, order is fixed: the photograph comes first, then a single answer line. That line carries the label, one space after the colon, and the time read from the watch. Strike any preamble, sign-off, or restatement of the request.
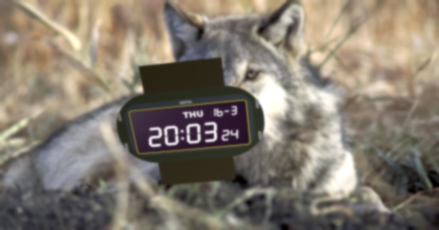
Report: 20:03:24
